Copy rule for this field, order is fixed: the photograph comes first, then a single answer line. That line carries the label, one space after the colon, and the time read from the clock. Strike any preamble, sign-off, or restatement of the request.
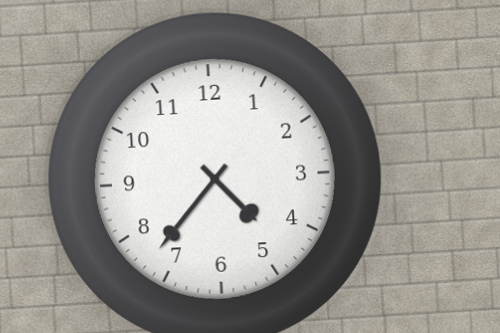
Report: 4:37
